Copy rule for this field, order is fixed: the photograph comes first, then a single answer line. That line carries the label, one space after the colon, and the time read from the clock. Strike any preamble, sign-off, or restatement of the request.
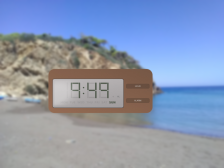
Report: 9:49
